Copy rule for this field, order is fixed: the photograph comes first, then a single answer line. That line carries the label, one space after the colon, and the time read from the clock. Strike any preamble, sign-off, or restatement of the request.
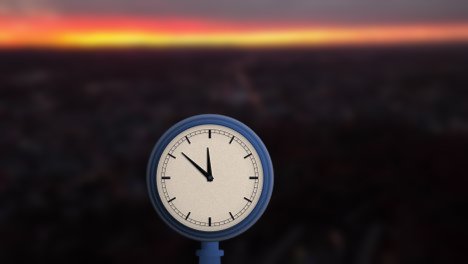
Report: 11:52
